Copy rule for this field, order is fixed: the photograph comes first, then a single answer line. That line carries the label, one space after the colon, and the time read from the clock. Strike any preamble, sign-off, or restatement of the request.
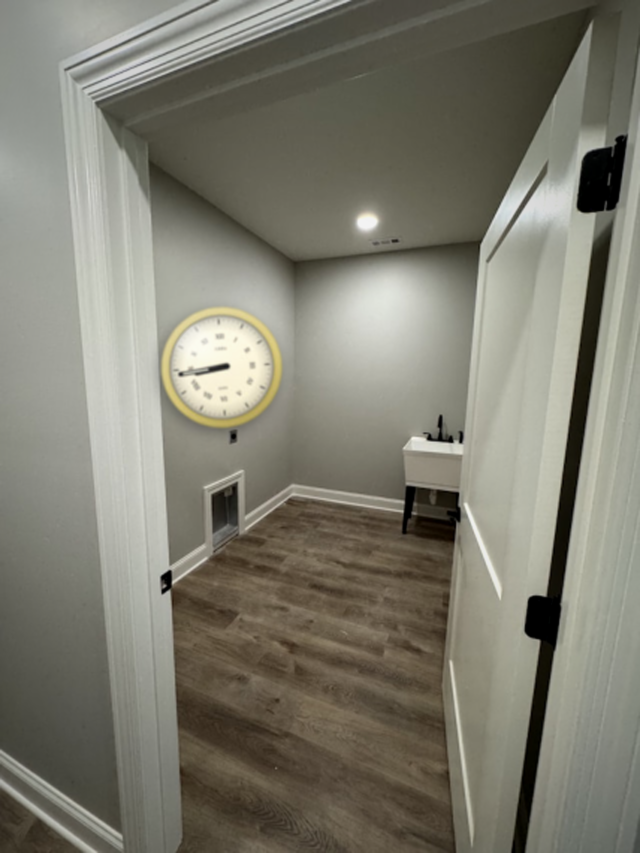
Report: 8:44
